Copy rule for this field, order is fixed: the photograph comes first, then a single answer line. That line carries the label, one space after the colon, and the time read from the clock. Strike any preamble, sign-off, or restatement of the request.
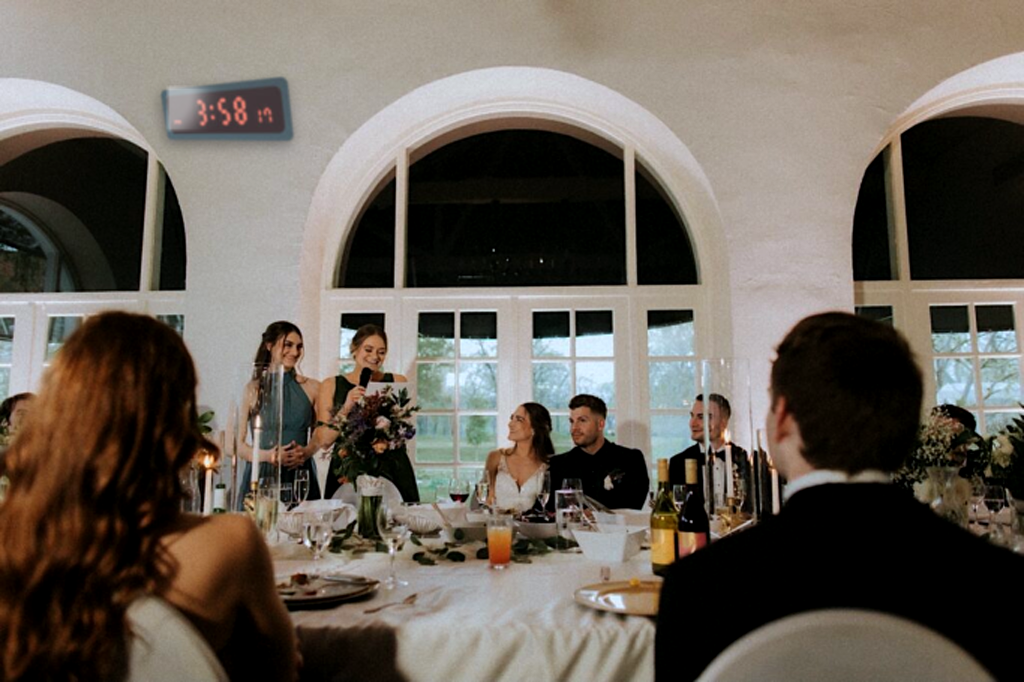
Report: 3:58:17
